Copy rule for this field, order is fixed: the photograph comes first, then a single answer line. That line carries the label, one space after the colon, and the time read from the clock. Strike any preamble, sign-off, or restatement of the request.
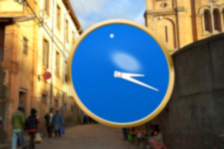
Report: 3:20
